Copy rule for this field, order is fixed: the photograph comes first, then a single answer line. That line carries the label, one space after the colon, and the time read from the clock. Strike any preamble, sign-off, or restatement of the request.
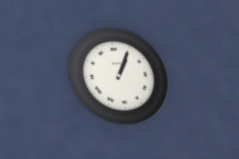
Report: 1:05
